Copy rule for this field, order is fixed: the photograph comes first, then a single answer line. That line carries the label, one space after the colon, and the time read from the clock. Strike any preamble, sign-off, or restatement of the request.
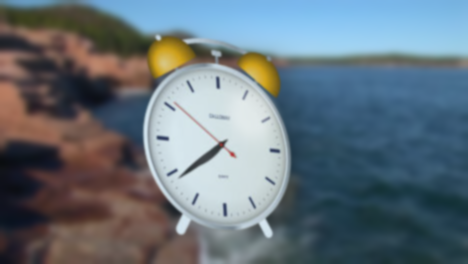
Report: 7:38:51
